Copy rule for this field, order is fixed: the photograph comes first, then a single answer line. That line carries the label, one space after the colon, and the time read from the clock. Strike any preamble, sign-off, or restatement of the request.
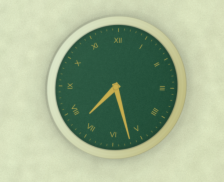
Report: 7:27
